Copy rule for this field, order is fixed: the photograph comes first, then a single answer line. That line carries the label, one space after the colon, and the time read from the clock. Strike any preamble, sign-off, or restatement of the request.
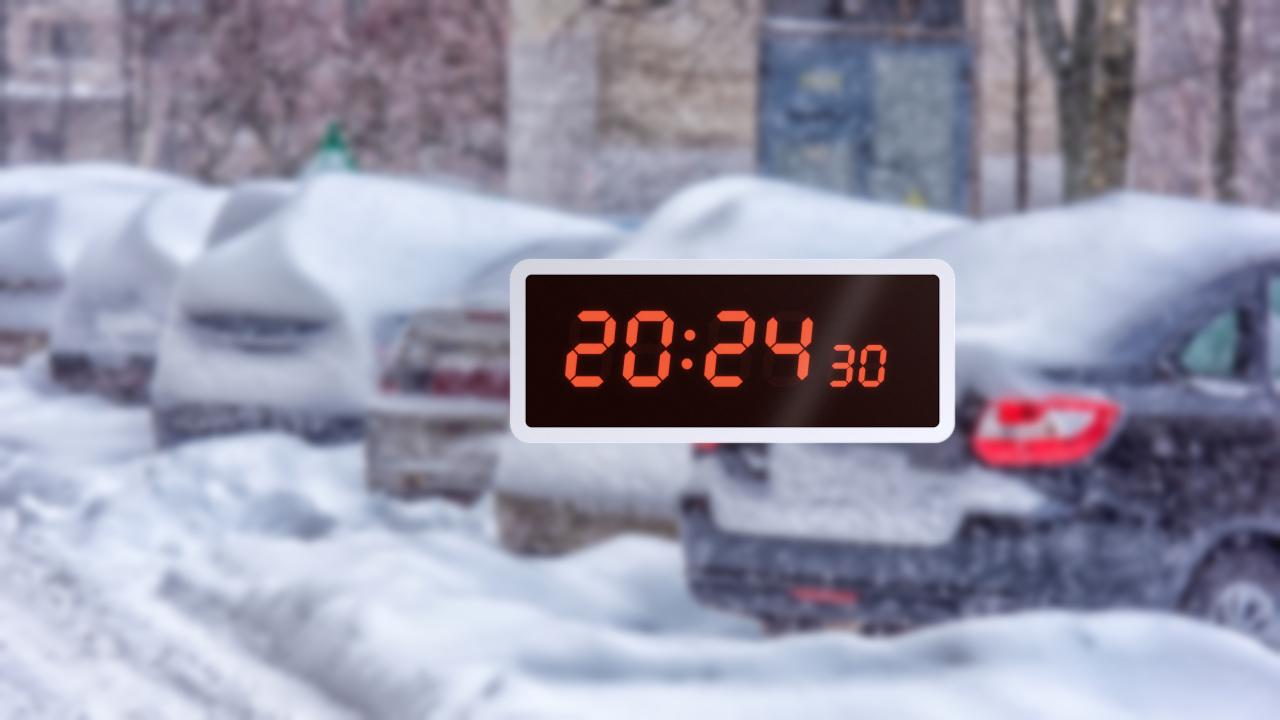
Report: 20:24:30
